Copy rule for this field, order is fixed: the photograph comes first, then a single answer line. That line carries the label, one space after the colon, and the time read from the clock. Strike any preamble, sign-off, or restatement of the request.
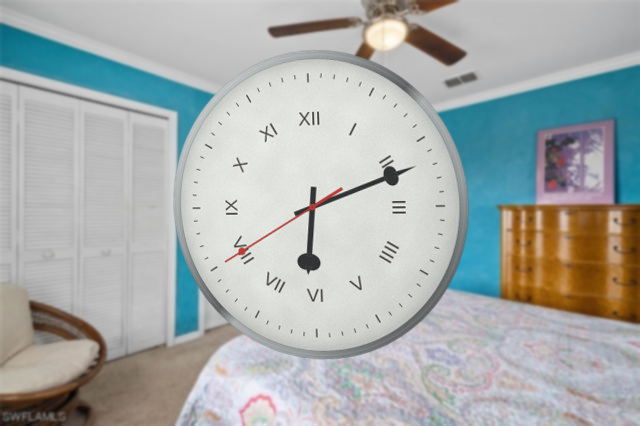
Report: 6:11:40
